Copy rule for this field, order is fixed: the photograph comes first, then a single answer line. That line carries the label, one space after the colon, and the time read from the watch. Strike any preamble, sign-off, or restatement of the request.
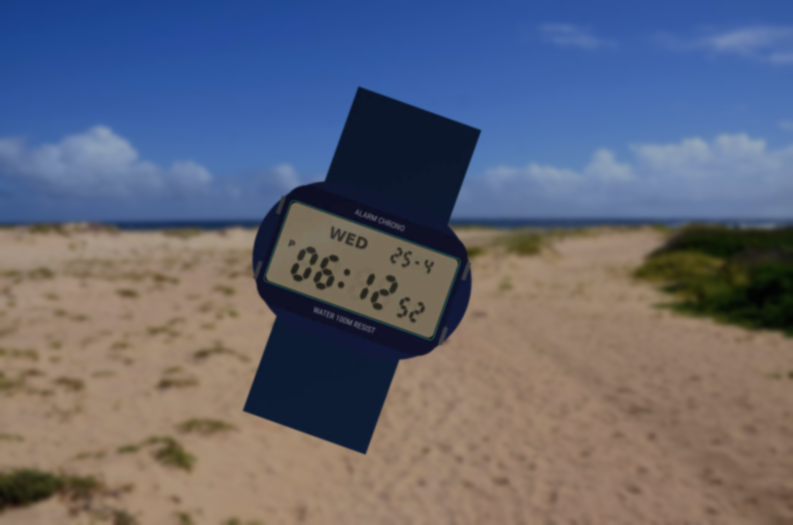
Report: 6:12:52
